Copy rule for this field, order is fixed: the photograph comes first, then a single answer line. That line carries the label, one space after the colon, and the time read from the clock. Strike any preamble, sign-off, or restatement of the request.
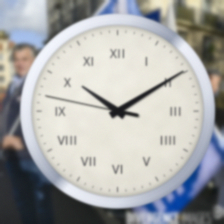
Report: 10:09:47
